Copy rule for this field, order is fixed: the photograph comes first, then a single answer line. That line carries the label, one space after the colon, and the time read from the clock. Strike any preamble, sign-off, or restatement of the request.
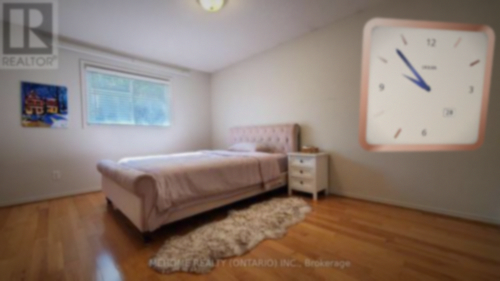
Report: 9:53
